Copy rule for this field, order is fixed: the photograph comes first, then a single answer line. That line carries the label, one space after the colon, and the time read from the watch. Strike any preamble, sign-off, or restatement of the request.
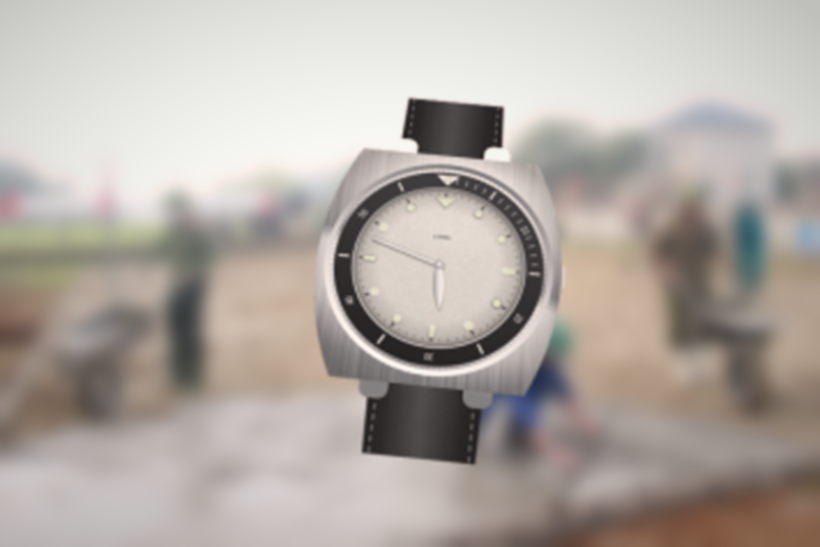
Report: 5:48
